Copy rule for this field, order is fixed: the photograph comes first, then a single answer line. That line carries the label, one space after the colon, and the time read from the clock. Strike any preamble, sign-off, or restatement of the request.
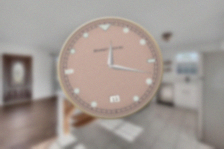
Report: 12:18
